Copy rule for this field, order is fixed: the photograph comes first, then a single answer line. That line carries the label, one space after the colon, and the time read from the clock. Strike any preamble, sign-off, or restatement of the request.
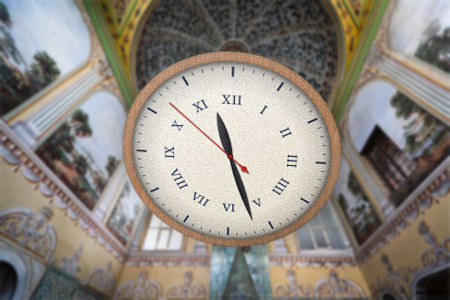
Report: 11:26:52
